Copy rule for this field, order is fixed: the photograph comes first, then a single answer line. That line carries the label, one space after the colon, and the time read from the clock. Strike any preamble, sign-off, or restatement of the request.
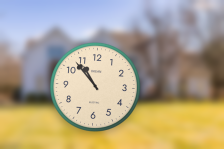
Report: 10:53
